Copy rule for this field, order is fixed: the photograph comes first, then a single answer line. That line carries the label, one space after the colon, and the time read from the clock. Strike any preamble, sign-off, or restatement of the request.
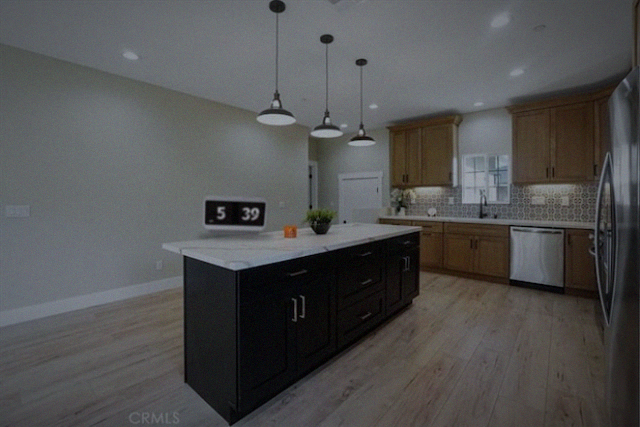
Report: 5:39
